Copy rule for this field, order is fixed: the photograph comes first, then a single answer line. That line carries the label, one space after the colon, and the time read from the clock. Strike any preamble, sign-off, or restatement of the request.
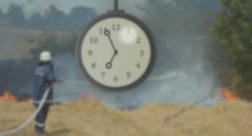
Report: 6:56
